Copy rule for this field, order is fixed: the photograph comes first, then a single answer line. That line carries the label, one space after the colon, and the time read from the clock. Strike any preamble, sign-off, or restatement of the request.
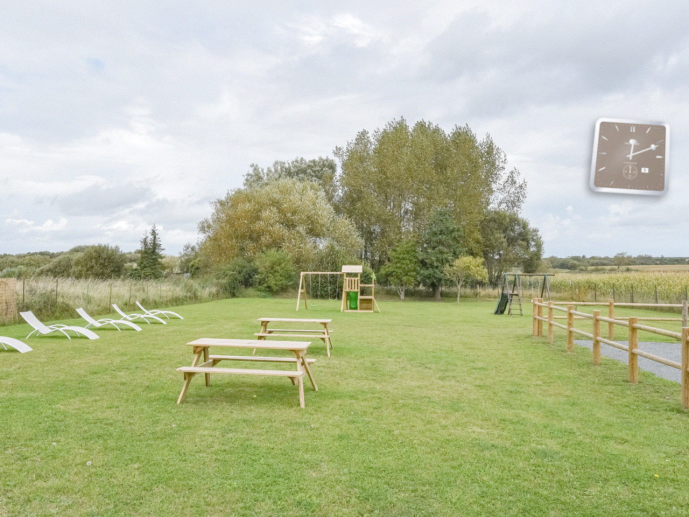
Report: 12:11
